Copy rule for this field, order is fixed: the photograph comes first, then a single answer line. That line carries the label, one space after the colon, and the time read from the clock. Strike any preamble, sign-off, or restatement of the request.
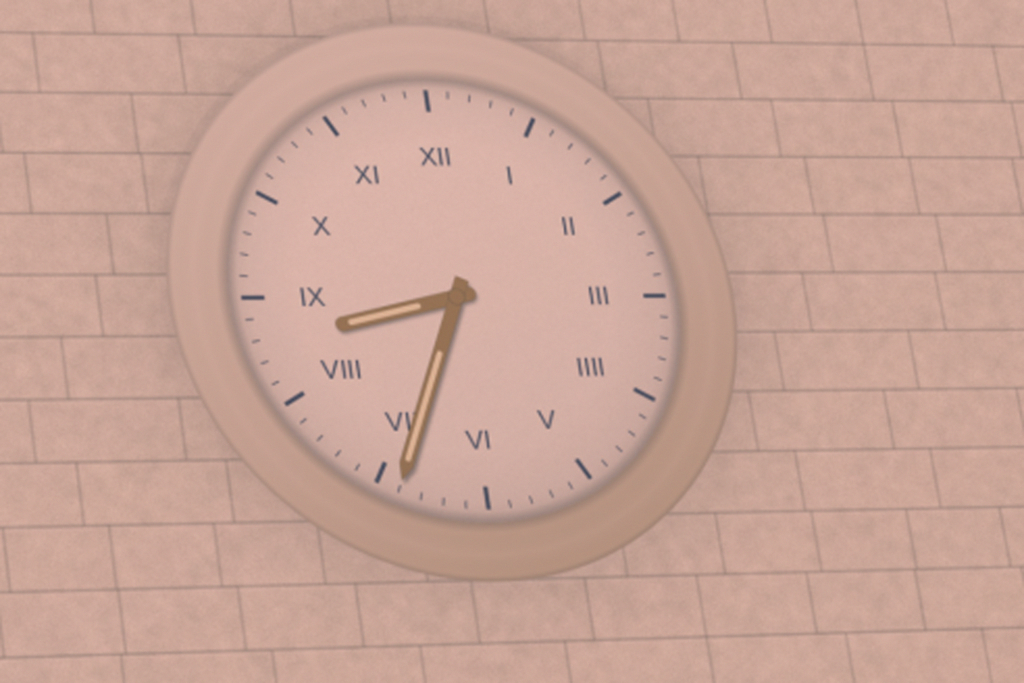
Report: 8:34
